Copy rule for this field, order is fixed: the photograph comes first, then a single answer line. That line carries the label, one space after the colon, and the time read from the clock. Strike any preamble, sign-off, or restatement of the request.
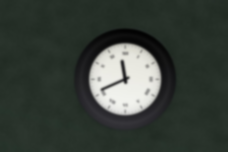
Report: 11:41
